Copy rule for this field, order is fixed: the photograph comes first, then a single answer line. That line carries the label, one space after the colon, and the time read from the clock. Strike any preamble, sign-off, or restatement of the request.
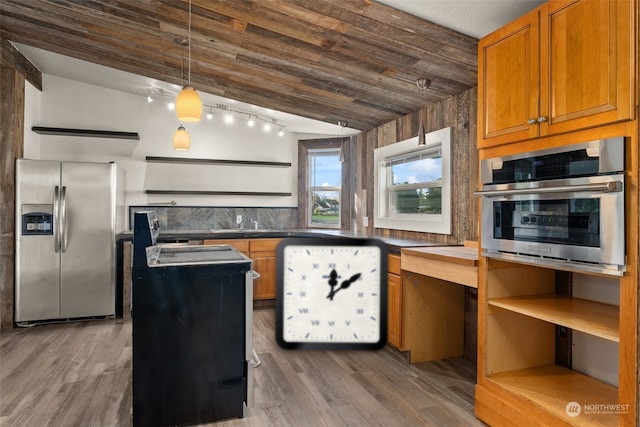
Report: 12:09
